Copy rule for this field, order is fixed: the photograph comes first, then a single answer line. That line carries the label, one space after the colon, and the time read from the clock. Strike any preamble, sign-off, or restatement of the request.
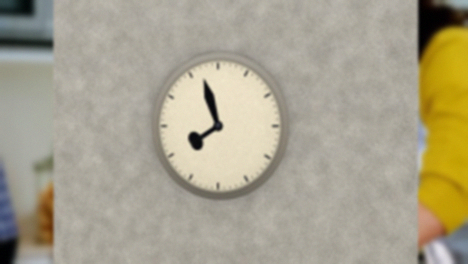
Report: 7:57
